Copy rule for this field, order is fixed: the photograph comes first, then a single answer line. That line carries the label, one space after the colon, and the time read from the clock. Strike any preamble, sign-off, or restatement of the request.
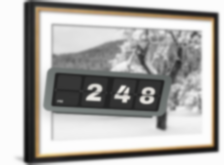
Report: 2:48
